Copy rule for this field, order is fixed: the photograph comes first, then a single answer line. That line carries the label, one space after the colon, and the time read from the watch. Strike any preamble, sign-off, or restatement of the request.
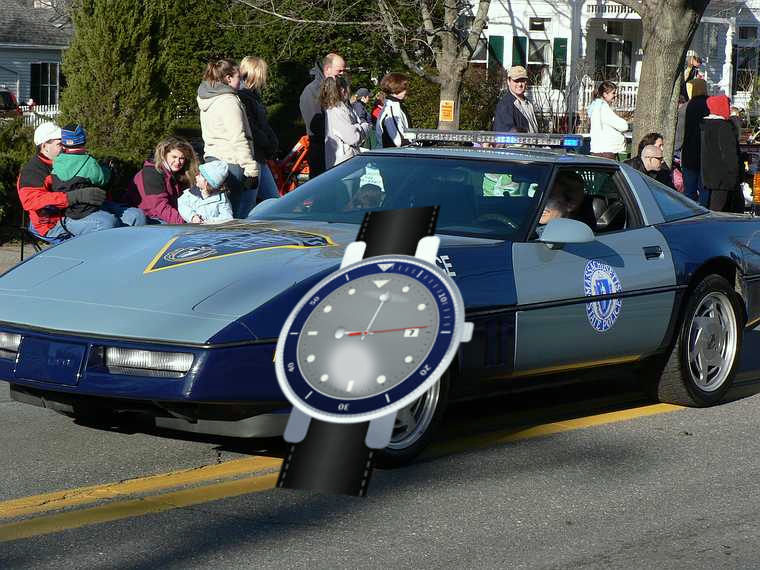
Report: 9:02:14
